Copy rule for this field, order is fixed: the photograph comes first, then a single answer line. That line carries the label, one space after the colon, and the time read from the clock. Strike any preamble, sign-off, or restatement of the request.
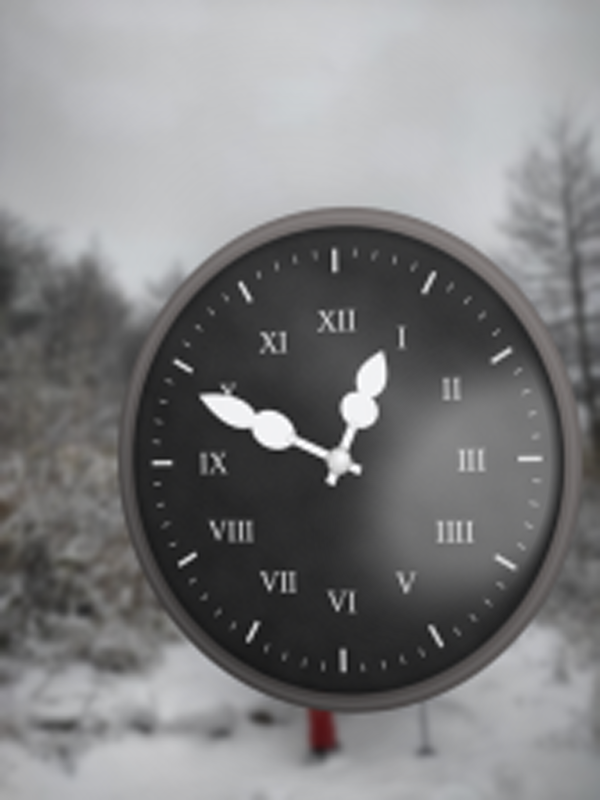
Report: 12:49
